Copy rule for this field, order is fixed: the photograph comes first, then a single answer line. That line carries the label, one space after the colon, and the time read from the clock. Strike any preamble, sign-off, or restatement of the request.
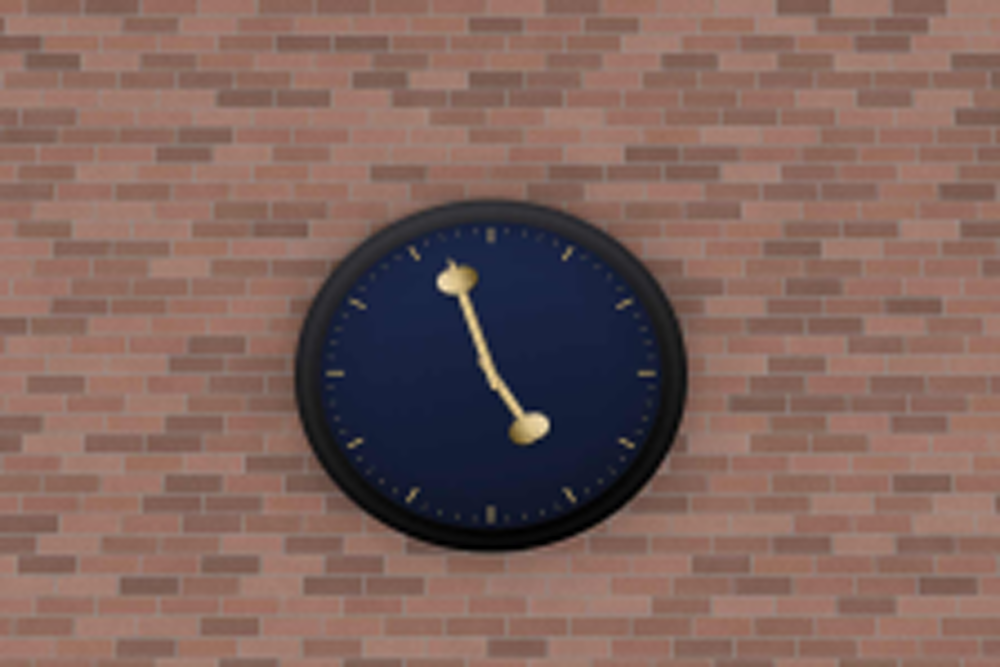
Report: 4:57
